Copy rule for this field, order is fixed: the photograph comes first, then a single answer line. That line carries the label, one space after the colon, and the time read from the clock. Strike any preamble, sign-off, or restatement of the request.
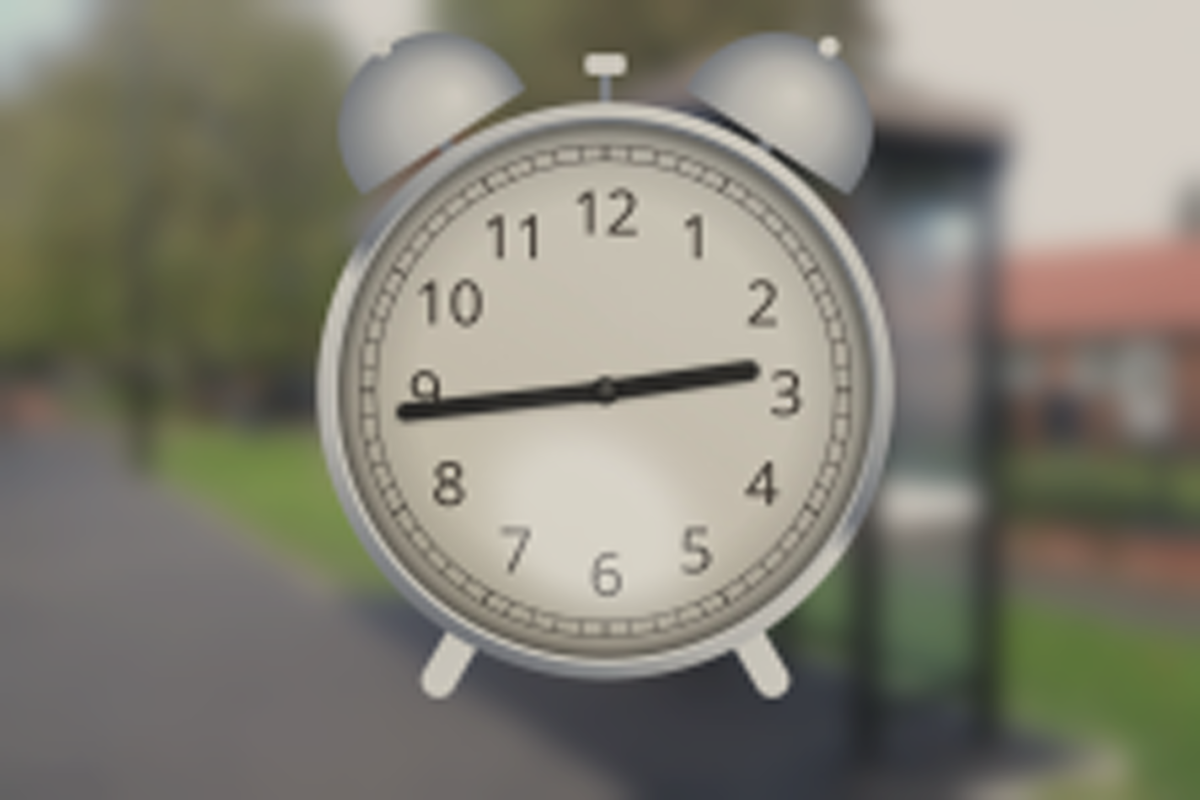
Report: 2:44
